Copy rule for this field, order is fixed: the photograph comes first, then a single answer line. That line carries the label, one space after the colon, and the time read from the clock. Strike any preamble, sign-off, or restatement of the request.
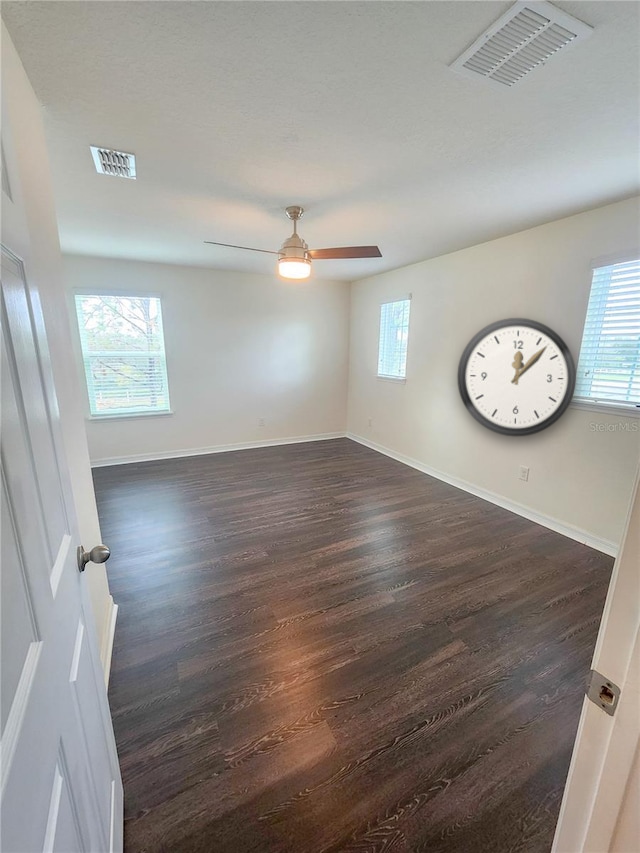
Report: 12:07
